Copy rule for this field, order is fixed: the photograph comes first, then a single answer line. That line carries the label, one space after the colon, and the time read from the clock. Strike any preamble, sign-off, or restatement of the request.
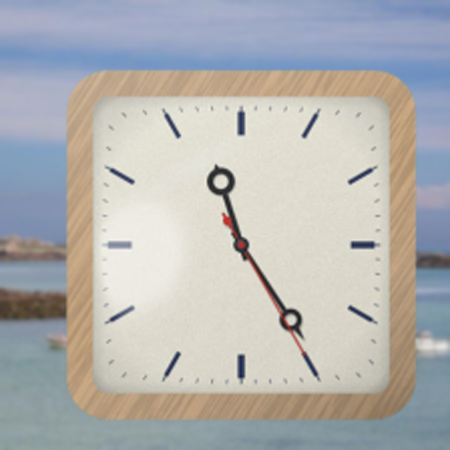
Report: 11:24:25
